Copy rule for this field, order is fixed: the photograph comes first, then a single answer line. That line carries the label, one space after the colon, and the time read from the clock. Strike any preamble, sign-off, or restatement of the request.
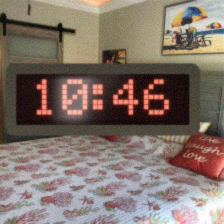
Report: 10:46
